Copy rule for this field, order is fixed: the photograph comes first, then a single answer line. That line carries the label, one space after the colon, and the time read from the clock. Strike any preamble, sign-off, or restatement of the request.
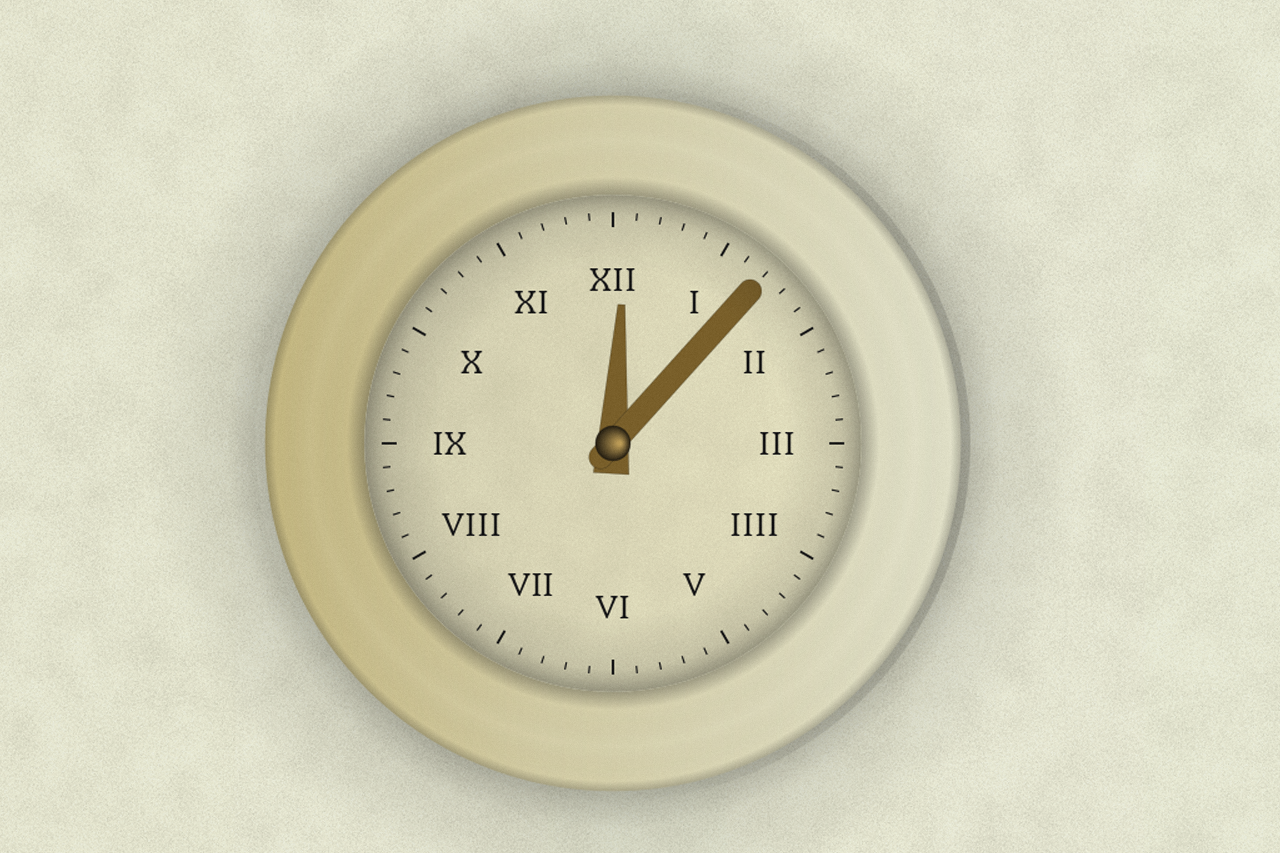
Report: 12:07
